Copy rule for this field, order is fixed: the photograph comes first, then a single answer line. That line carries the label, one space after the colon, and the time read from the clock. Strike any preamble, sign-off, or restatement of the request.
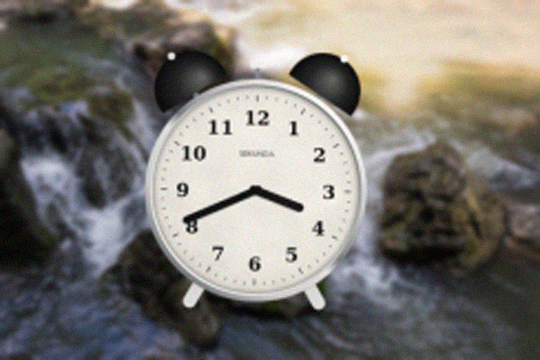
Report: 3:41
